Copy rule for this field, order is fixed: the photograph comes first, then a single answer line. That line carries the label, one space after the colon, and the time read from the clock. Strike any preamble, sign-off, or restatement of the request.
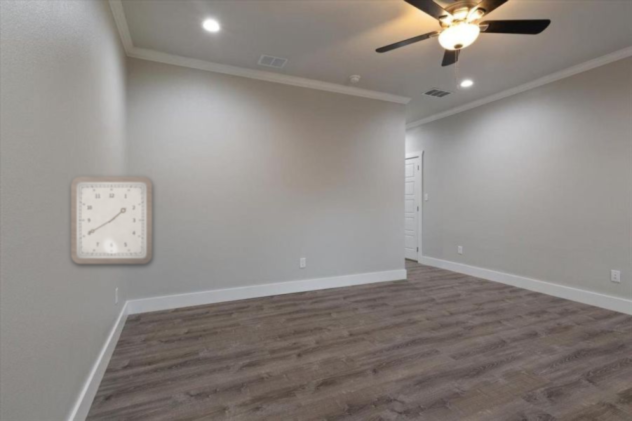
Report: 1:40
